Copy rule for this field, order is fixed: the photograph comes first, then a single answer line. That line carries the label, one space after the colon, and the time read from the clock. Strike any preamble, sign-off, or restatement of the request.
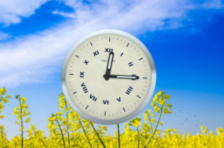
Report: 12:15
